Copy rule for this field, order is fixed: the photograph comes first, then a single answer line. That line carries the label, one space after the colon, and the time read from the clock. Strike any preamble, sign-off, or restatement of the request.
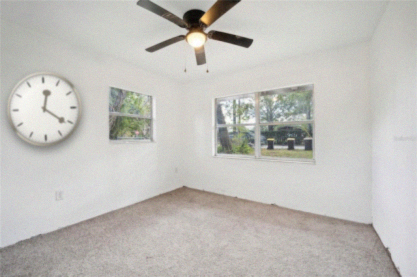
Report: 12:21
